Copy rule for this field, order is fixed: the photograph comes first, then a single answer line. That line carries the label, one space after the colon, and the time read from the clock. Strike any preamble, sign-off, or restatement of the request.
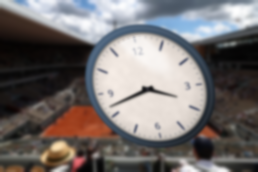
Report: 3:42
